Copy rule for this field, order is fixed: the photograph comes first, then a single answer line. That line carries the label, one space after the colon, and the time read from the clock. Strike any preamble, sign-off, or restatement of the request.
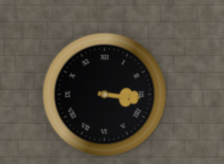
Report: 3:16
